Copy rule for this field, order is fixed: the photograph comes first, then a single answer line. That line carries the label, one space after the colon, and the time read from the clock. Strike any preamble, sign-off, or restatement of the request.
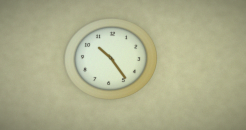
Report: 10:24
